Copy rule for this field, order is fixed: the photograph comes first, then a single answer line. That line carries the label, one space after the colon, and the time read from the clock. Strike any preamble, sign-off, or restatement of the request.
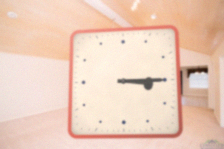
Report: 3:15
